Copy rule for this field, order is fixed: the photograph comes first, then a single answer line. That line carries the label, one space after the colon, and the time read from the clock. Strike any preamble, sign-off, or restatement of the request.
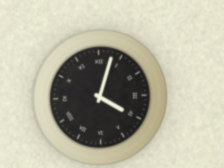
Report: 4:03
